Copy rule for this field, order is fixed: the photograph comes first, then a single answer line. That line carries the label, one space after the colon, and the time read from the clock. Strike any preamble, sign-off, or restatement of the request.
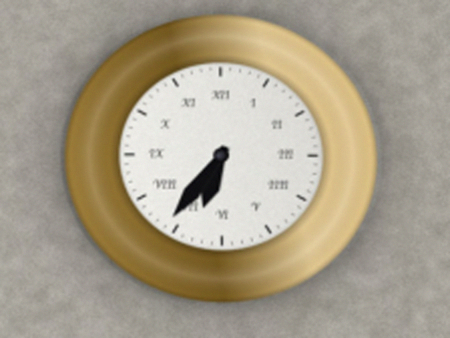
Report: 6:36
